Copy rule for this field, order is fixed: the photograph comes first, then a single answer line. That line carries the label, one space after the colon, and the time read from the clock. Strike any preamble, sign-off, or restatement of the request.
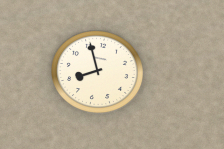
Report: 7:56
